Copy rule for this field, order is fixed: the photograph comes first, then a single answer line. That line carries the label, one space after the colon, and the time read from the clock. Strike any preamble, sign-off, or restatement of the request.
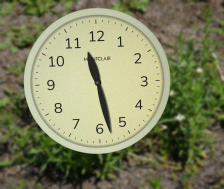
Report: 11:28
